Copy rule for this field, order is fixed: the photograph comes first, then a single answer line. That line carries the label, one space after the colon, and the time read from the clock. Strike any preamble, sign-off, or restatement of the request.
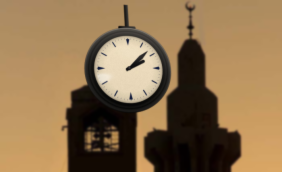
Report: 2:08
